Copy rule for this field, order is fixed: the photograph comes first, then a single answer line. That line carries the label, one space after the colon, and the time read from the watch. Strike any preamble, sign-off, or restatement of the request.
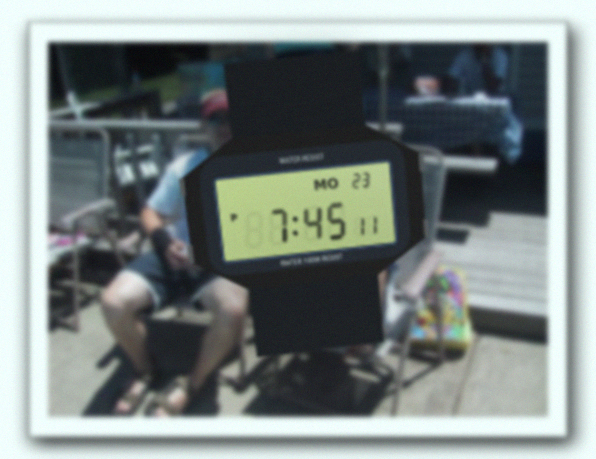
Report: 7:45:11
